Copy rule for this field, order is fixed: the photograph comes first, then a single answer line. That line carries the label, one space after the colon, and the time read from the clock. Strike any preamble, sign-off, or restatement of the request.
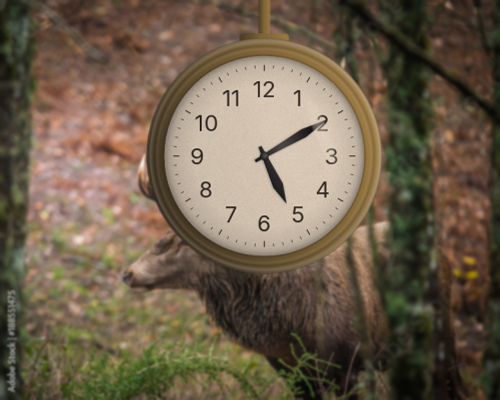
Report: 5:10
